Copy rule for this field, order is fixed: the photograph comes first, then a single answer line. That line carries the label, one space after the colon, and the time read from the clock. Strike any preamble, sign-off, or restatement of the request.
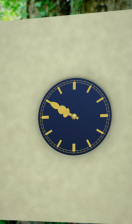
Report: 9:50
